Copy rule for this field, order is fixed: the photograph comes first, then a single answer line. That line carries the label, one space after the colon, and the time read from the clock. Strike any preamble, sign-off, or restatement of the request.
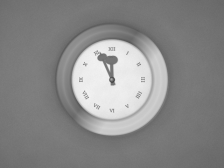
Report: 11:56
